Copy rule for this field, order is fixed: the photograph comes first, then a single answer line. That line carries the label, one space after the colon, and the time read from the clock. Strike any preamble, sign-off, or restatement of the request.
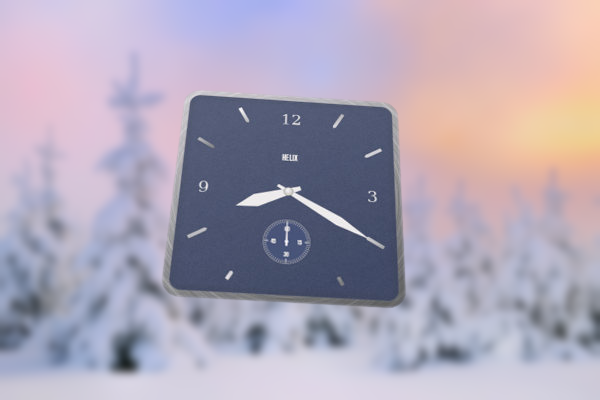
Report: 8:20
